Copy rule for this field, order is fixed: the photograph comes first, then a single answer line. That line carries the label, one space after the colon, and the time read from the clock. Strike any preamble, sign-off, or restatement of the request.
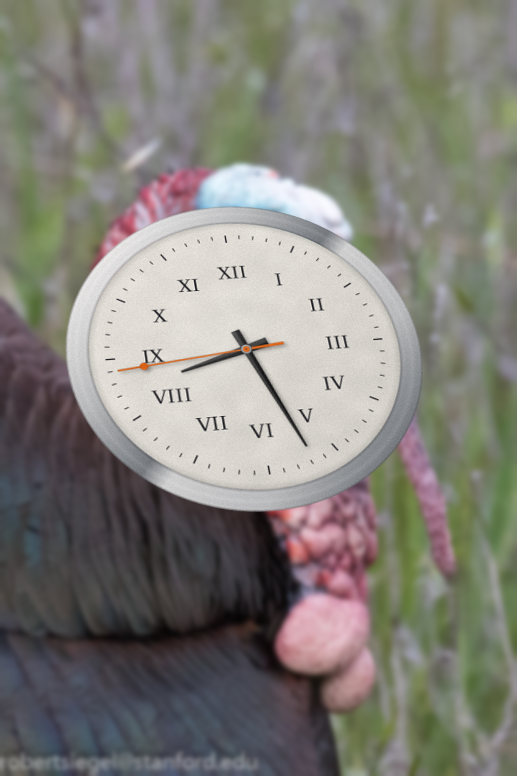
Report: 8:26:44
